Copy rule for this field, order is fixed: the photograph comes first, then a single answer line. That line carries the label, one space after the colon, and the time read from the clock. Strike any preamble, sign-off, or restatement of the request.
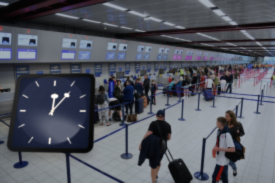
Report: 12:06
